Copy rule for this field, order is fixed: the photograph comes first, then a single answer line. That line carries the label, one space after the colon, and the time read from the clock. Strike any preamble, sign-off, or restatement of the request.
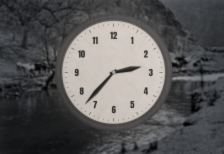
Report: 2:37
